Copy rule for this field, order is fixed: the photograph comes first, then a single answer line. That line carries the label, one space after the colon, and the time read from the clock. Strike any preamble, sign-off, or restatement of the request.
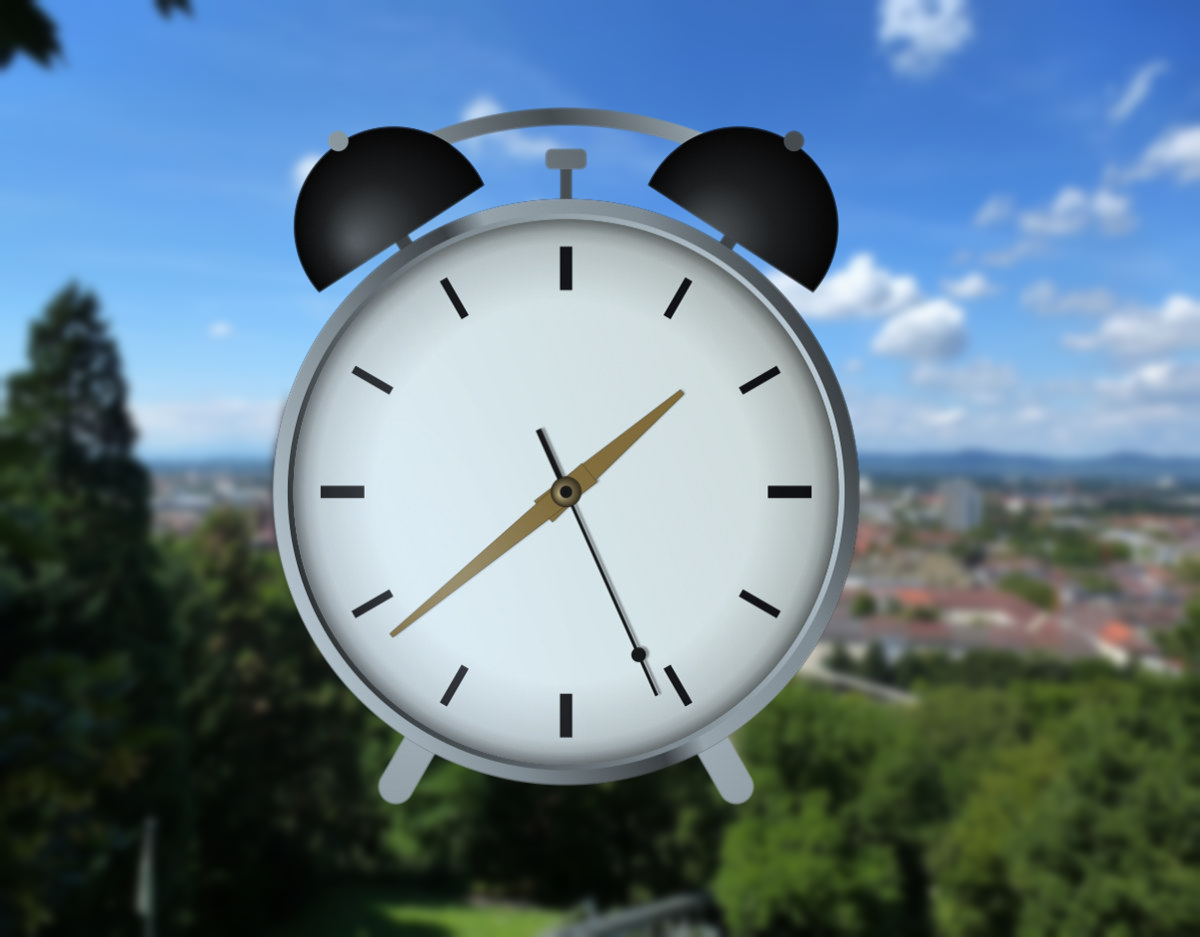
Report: 1:38:26
